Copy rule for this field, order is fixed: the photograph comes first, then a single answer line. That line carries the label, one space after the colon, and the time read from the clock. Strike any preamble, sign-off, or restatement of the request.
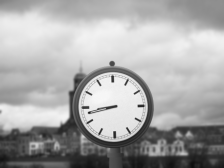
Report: 8:43
